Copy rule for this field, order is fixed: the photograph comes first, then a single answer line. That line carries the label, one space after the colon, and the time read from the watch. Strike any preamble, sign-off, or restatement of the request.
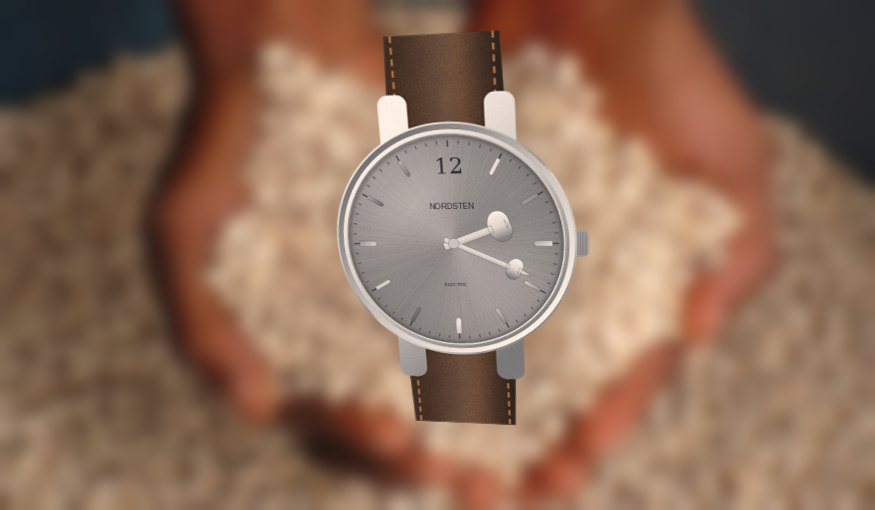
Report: 2:19
